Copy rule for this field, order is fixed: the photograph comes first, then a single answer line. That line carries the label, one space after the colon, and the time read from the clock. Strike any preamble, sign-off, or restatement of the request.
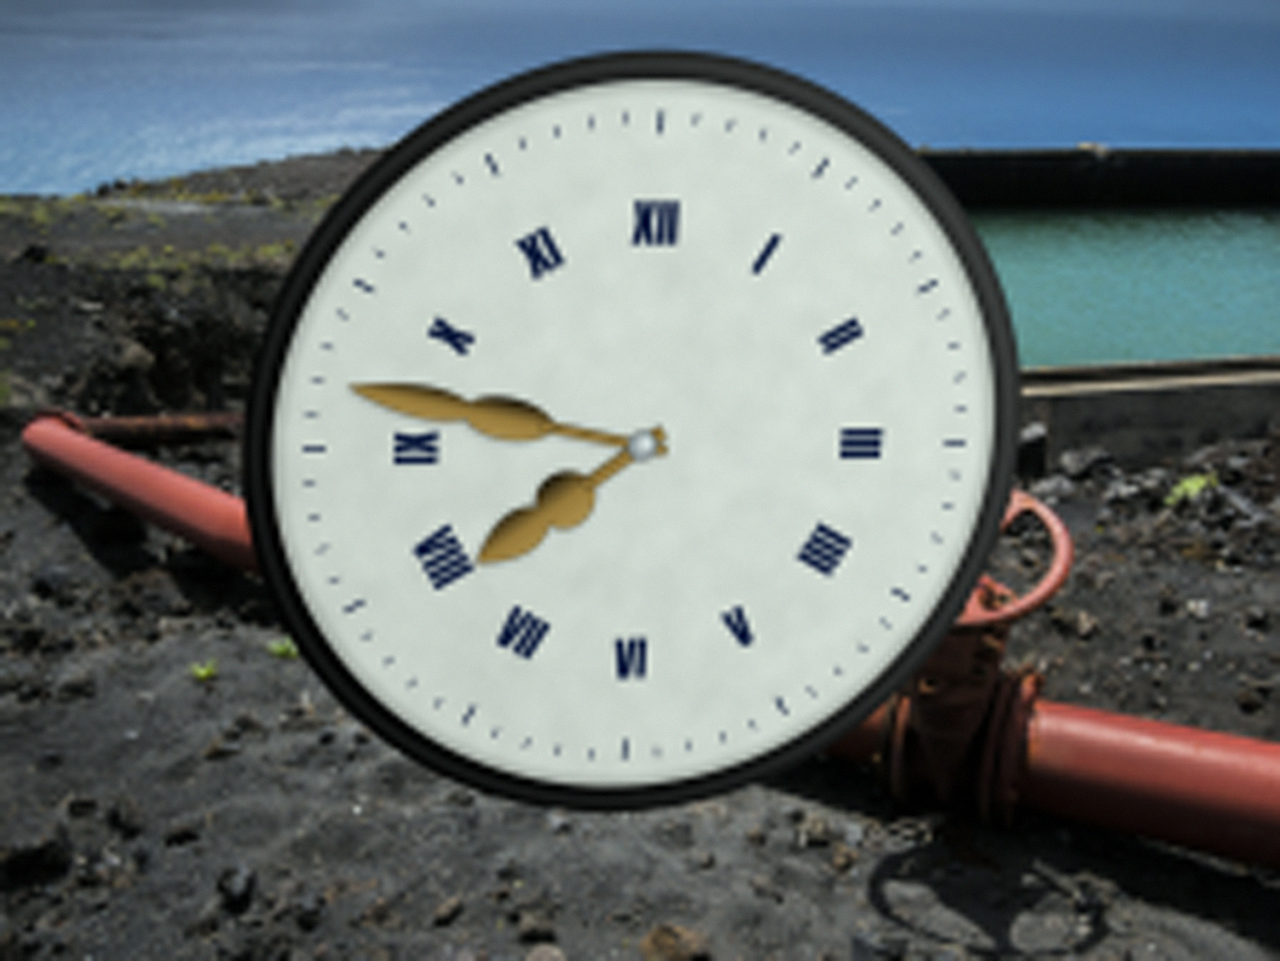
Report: 7:47
